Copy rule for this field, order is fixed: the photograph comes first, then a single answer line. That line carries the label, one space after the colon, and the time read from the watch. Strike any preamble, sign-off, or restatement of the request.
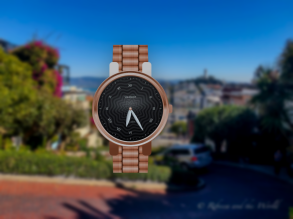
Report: 6:25
